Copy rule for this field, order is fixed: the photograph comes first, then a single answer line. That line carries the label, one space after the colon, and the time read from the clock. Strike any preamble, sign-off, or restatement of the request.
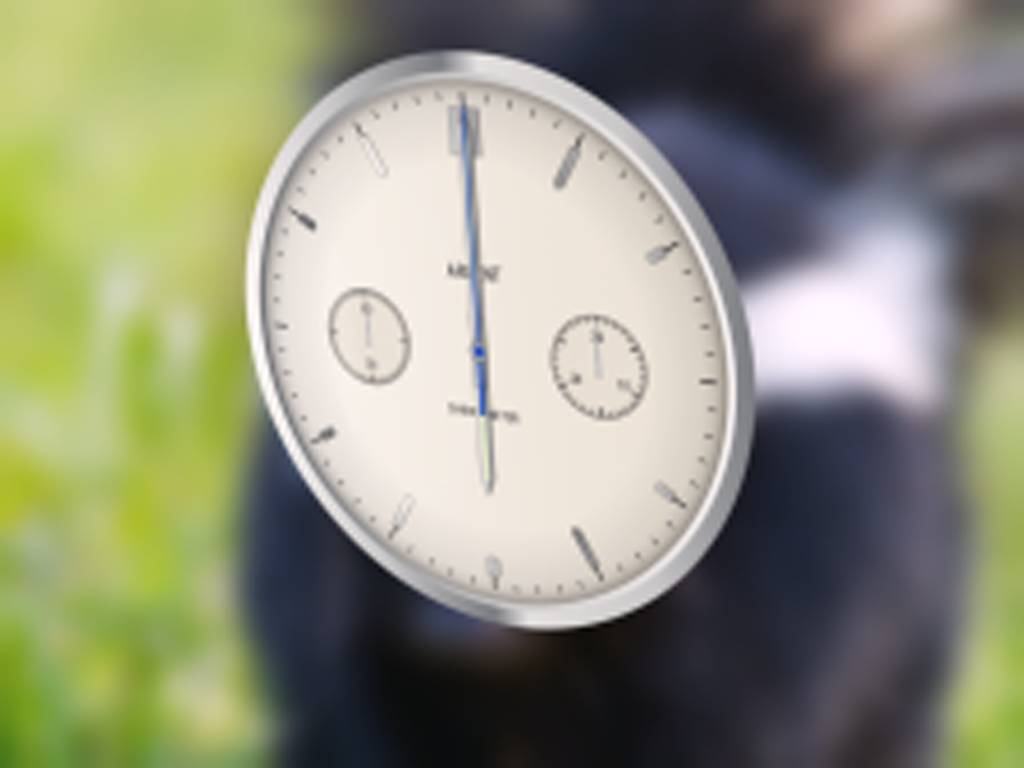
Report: 6:00
